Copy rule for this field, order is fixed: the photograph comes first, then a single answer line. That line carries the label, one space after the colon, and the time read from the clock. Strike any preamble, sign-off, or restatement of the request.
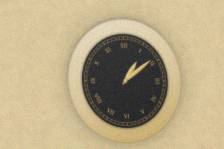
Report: 1:09
